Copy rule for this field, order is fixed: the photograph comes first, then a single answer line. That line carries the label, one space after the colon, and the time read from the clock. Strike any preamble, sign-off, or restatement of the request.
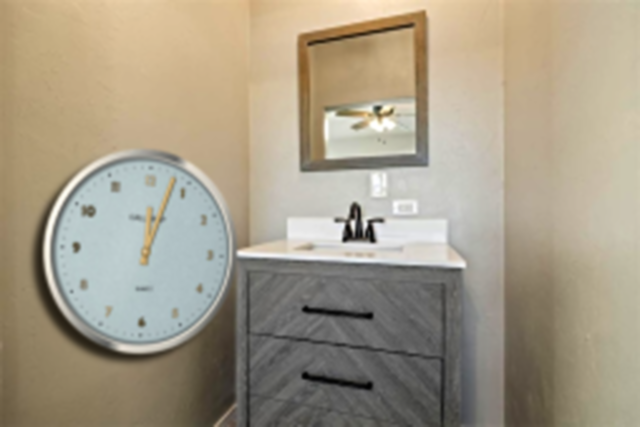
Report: 12:03
